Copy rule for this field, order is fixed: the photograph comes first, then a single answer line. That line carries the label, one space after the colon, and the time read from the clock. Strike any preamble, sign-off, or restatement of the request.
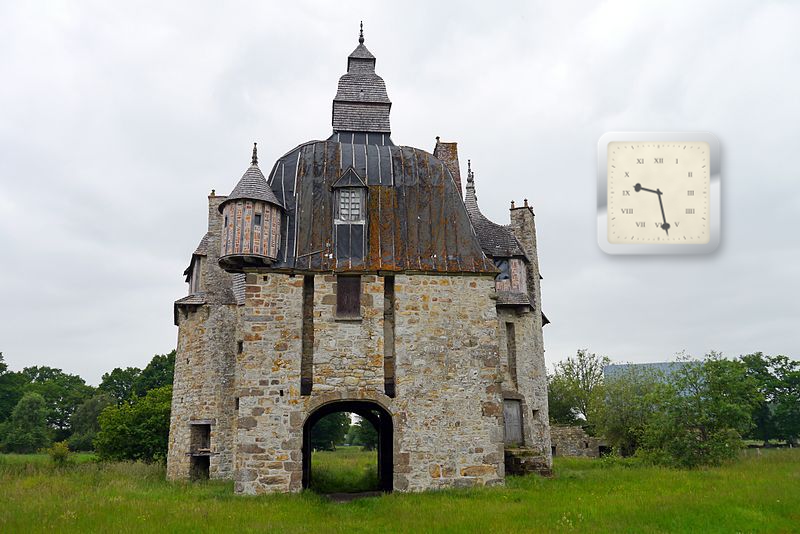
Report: 9:28
